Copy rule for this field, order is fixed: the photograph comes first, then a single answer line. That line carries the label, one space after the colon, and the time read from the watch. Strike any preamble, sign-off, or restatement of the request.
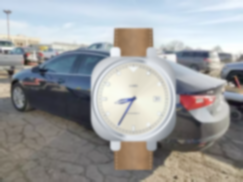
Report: 8:35
